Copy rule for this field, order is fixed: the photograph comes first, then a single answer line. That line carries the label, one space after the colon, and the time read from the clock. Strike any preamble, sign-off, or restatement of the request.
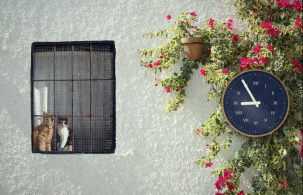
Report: 8:55
